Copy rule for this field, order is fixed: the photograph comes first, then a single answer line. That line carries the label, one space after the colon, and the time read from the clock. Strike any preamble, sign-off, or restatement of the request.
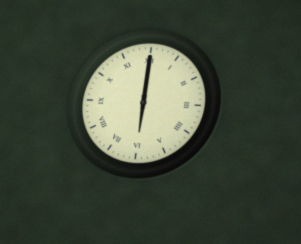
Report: 6:00
